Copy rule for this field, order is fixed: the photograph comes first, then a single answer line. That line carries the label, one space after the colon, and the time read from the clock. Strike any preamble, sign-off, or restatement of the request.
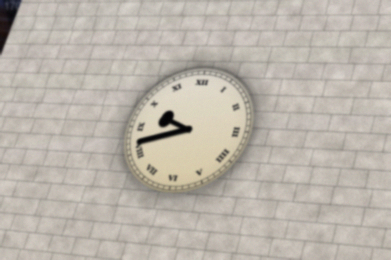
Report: 9:42
